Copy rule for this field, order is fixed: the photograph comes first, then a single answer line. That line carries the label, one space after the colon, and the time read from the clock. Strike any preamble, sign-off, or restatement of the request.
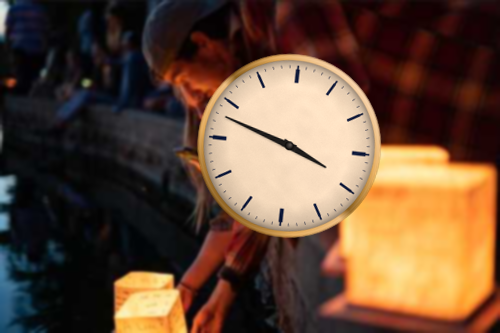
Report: 3:48
